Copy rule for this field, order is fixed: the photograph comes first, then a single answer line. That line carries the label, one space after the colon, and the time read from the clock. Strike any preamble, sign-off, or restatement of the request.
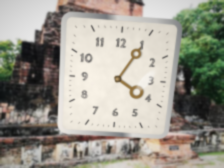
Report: 4:05
